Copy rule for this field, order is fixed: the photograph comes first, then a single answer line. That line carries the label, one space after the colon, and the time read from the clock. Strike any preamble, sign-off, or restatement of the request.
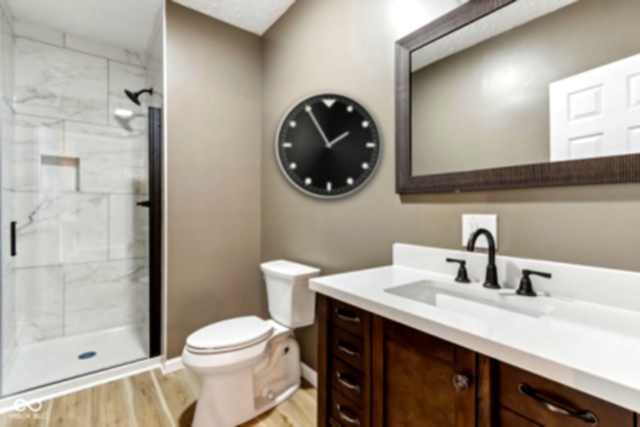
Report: 1:55
